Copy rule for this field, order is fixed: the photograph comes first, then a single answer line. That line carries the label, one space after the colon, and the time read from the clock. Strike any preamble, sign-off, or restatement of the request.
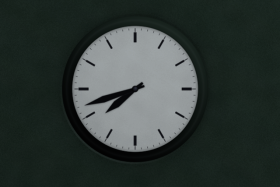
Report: 7:42
